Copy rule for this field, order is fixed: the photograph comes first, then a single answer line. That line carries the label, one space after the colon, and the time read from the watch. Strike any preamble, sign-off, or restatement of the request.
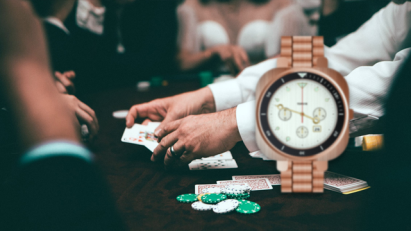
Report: 3:48
